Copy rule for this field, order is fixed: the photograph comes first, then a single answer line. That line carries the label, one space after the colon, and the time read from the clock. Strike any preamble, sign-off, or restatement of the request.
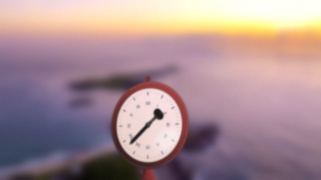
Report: 1:38
